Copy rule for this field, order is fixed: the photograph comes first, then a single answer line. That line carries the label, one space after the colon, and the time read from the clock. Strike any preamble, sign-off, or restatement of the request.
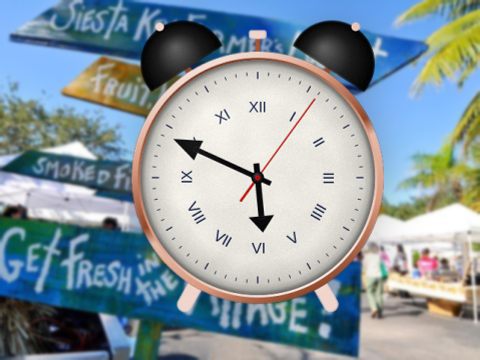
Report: 5:49:06
